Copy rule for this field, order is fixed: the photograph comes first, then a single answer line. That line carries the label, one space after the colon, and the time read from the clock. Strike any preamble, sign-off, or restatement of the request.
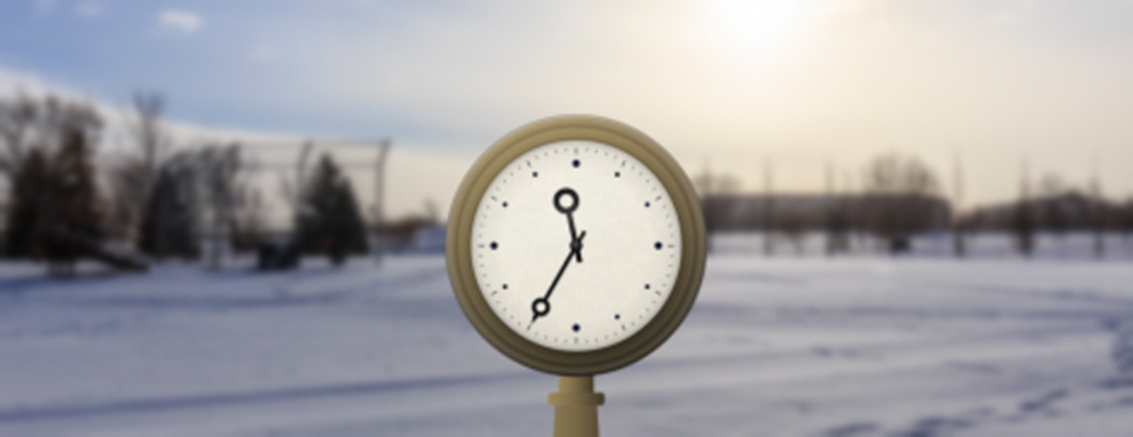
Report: 11:35
